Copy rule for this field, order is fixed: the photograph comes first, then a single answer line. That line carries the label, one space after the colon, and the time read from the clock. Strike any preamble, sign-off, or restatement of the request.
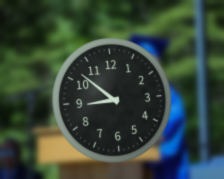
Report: 8:52
